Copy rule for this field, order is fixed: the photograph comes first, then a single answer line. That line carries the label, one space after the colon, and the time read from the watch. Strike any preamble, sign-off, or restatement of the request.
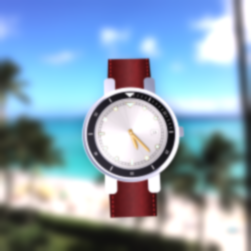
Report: 5:23
